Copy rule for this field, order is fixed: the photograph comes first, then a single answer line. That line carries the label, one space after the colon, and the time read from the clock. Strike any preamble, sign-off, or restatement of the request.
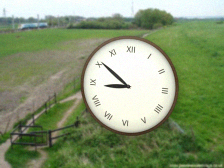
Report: 8:51
